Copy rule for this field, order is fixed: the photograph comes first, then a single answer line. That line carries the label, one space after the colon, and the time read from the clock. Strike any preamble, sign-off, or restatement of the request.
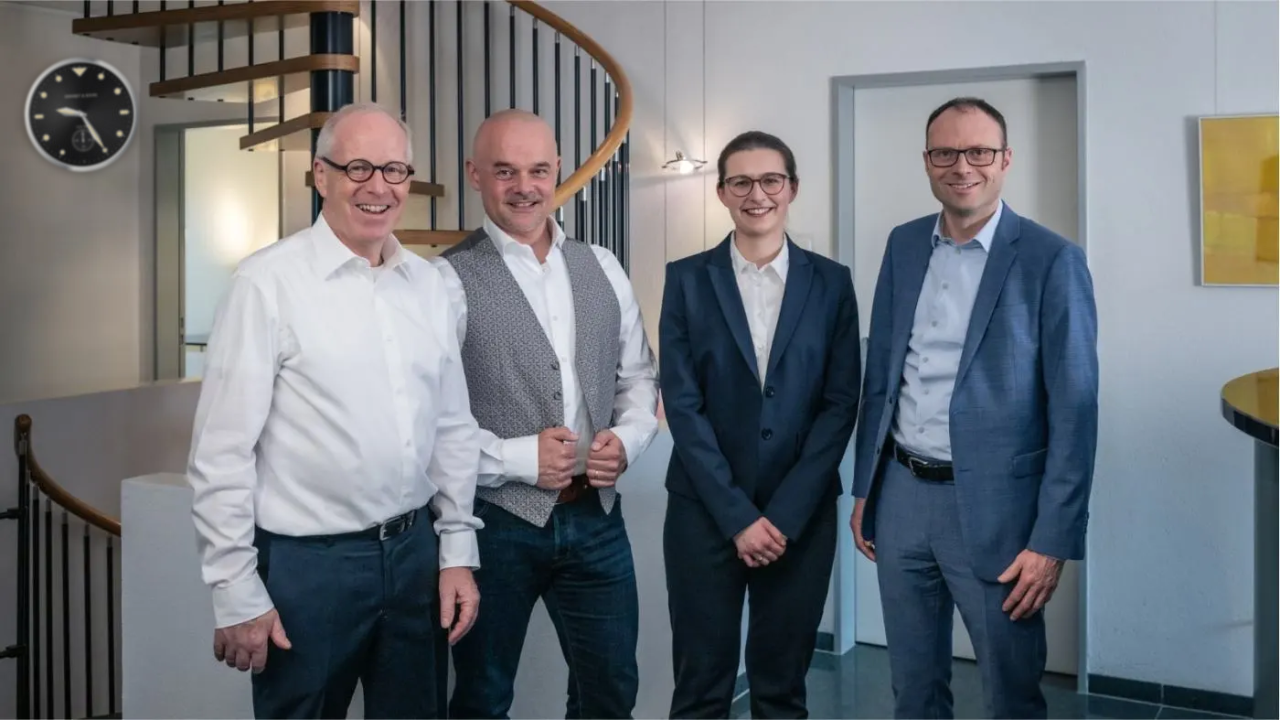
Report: 9:25
